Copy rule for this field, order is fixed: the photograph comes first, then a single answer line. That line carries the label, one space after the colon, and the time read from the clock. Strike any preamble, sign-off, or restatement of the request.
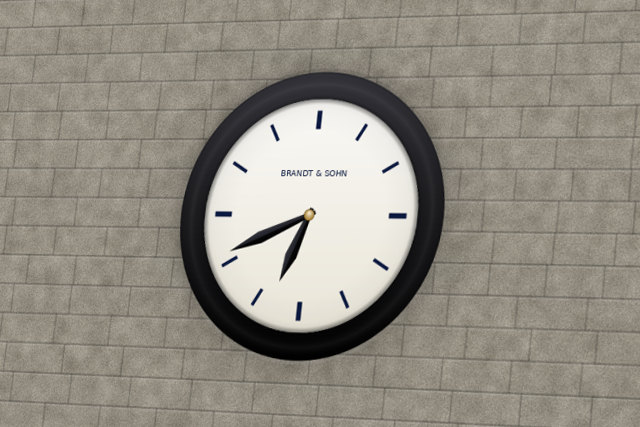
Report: 6:41
